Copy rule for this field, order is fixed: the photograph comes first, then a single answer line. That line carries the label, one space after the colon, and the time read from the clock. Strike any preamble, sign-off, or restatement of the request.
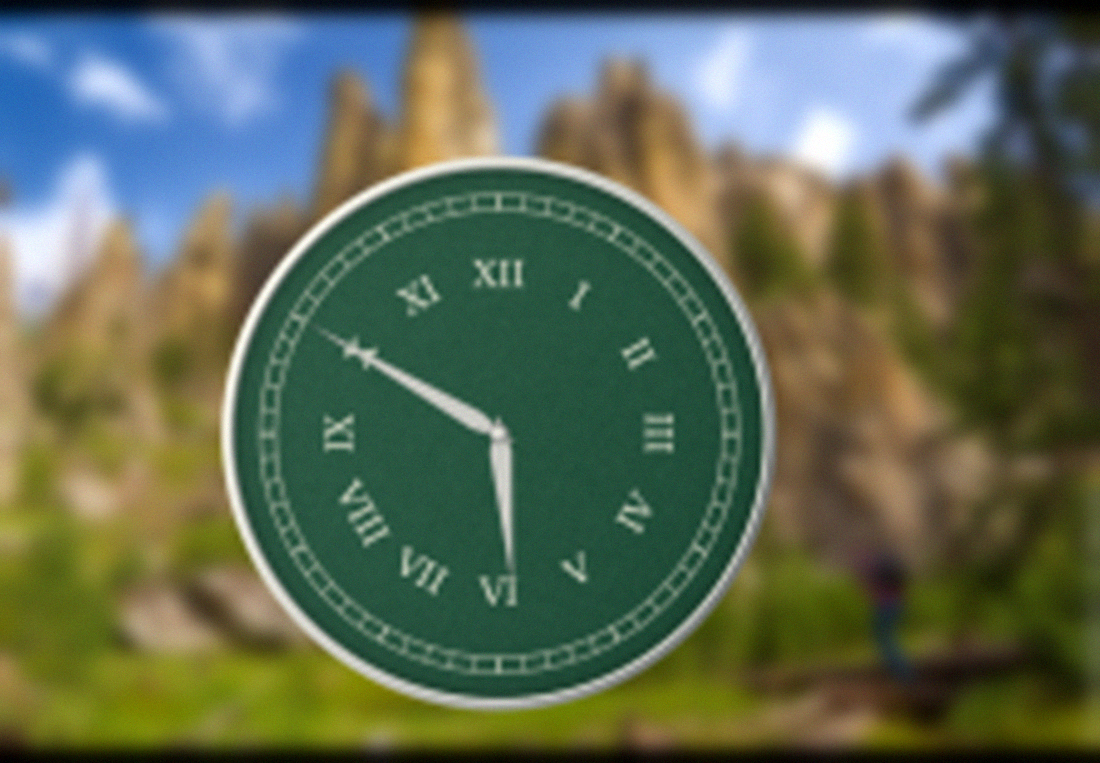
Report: 5:50
